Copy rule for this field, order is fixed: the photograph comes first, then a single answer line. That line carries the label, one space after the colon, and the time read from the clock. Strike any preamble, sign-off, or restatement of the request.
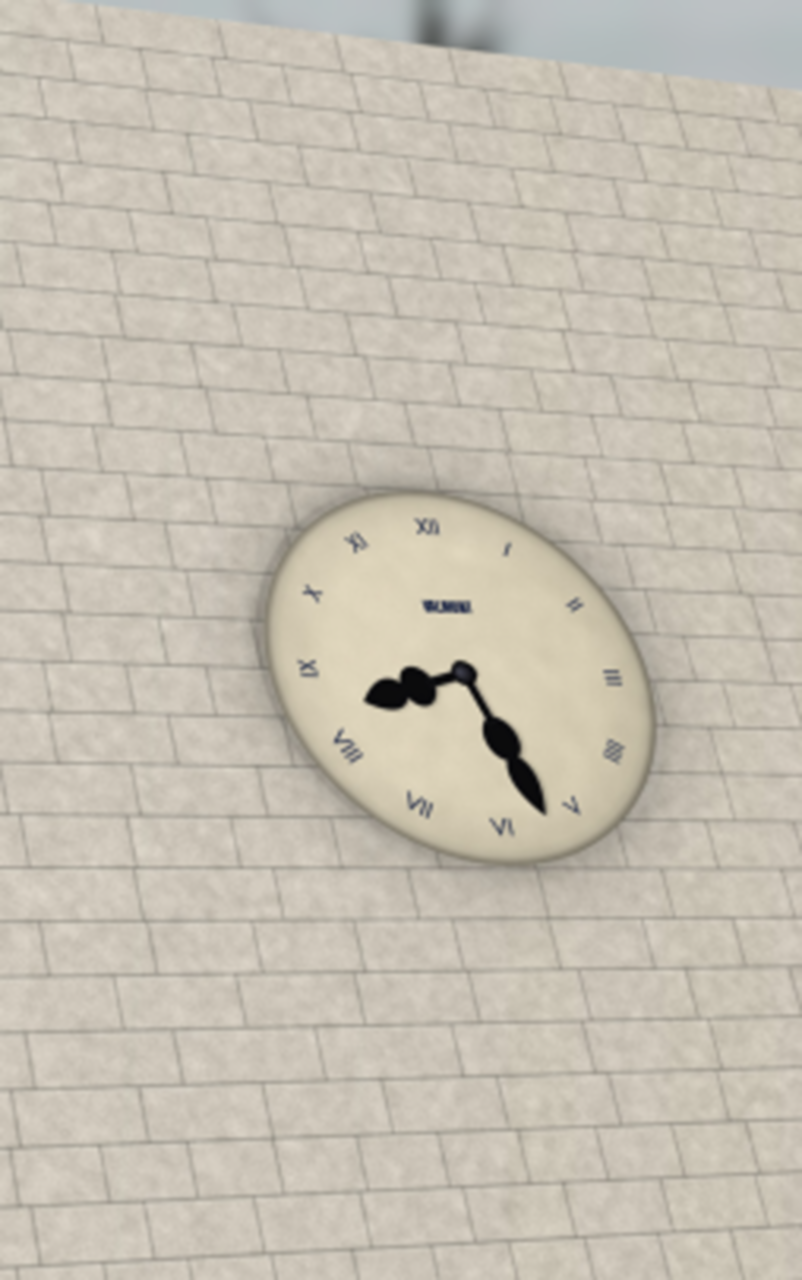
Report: 8:27
